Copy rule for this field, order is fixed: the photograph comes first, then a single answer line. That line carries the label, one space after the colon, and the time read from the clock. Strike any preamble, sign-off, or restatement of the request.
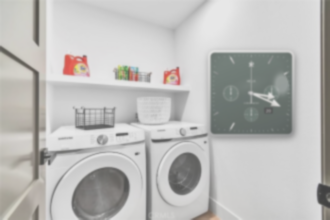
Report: 3:19
